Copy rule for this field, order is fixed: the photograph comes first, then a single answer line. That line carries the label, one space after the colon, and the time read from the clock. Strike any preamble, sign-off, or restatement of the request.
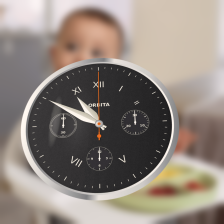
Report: 10:50
